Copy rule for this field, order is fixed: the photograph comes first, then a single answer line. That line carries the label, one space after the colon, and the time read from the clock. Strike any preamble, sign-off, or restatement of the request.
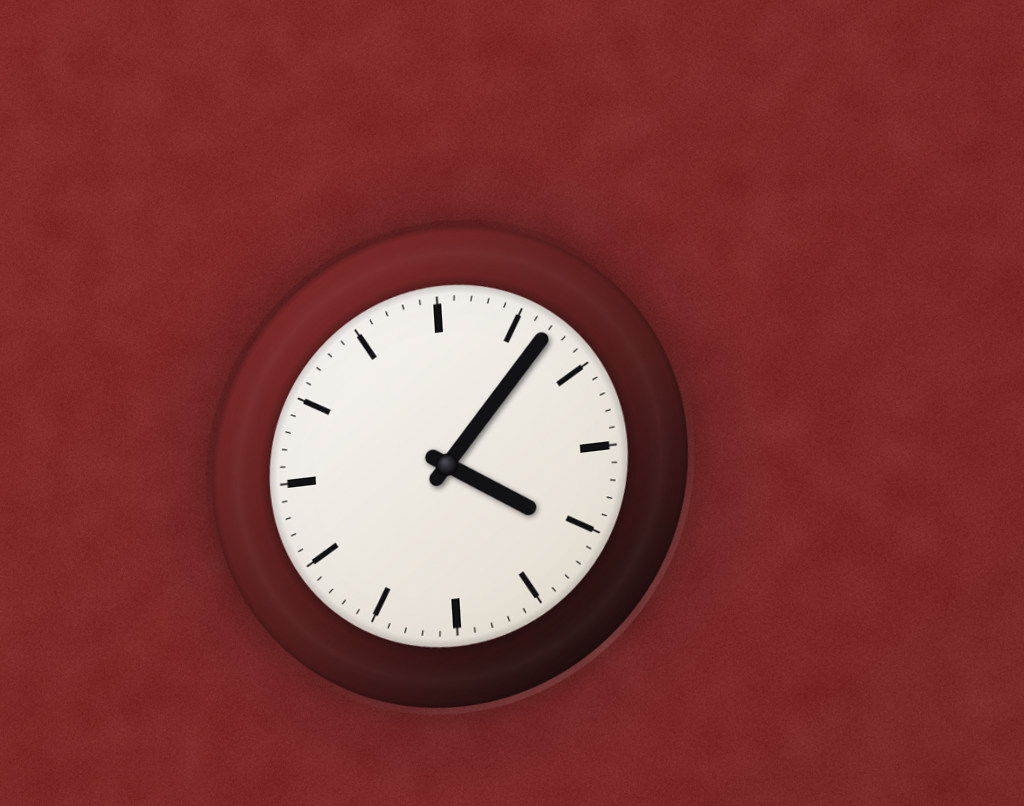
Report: 4:07
